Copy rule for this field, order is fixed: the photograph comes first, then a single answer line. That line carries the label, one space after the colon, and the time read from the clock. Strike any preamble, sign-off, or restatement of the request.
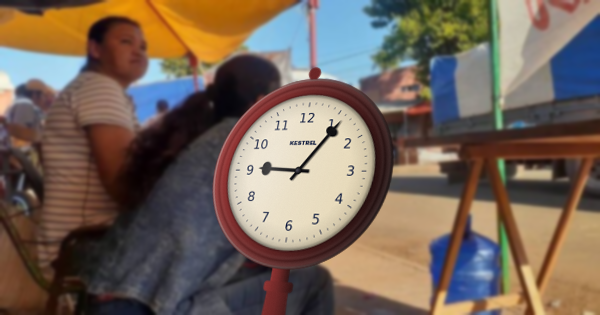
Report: 9:06
